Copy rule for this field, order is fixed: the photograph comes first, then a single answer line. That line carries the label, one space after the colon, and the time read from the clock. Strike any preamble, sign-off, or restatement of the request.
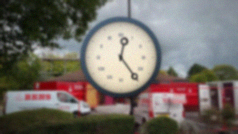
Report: 12:24
